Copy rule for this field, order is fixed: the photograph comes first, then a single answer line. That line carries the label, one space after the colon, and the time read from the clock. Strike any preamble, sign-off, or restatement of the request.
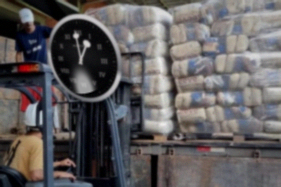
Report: 12:59
